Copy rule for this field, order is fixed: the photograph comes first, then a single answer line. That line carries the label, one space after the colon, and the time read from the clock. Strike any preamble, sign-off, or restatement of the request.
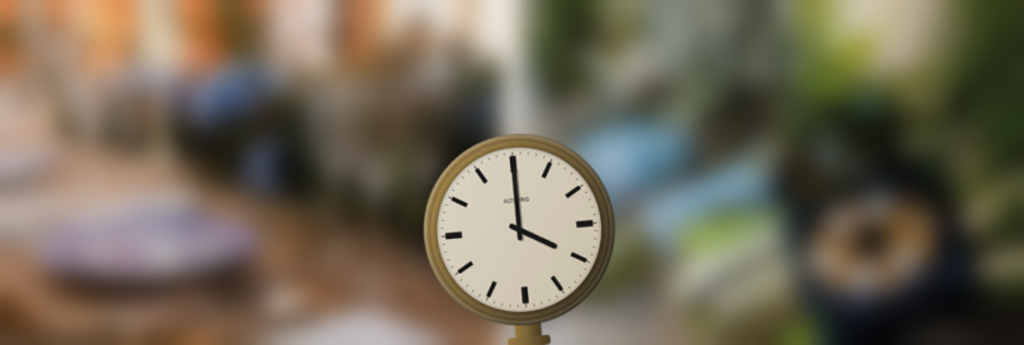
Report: 4:00
